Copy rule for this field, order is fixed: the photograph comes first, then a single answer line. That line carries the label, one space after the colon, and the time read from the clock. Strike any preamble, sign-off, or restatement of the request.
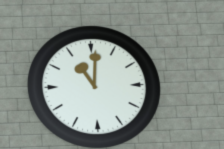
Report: 11:01
